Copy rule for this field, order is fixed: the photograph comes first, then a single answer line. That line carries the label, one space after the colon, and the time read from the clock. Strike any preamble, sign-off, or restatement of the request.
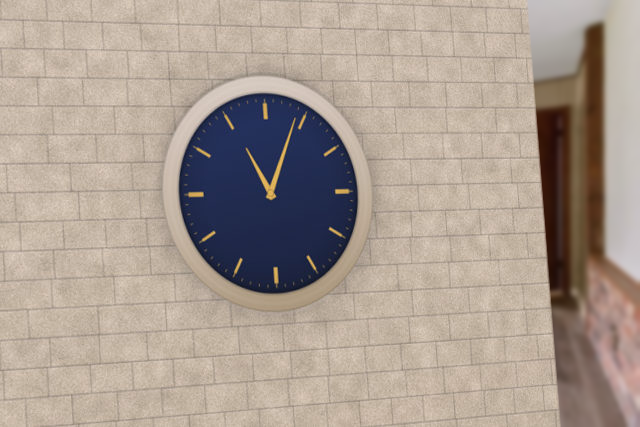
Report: 11:04
